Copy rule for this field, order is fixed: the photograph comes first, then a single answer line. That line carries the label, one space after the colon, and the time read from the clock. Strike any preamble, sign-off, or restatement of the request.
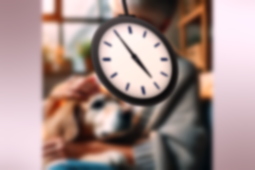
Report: 4:55
